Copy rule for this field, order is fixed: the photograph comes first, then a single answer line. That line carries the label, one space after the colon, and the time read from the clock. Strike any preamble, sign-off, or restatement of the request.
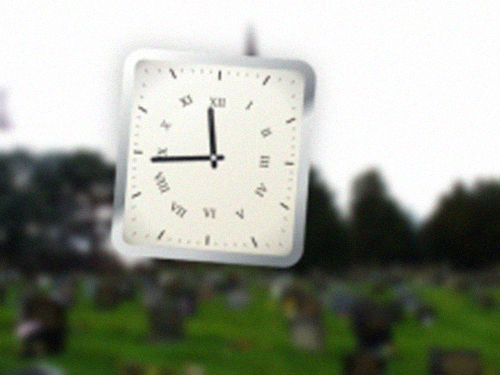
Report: 11:44
